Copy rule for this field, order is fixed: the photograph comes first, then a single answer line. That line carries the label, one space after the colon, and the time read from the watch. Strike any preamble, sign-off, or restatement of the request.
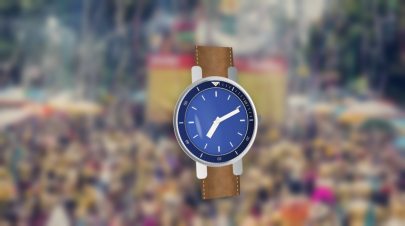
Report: 7:11
